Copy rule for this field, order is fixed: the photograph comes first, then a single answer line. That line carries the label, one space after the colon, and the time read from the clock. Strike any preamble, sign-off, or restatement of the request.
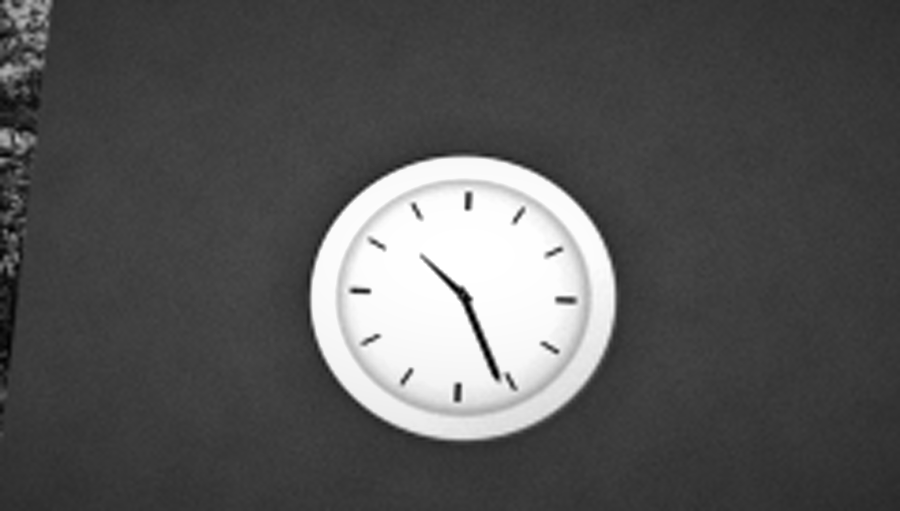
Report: 10:26
